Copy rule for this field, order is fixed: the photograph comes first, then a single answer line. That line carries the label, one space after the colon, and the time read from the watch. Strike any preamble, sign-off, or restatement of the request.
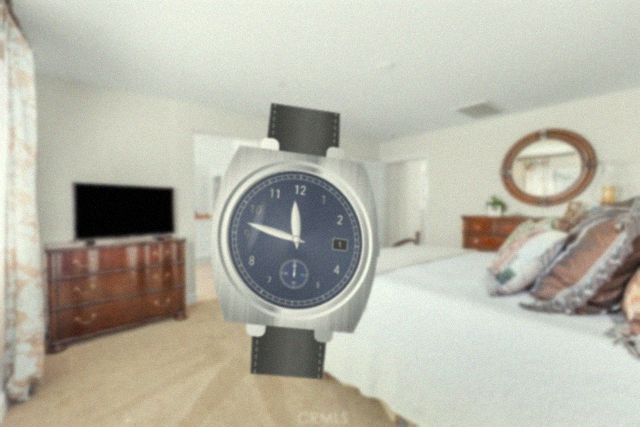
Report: 11:47
